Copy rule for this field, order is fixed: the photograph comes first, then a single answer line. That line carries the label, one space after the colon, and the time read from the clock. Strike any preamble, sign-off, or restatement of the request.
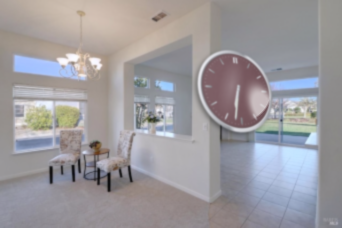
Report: 6:32
